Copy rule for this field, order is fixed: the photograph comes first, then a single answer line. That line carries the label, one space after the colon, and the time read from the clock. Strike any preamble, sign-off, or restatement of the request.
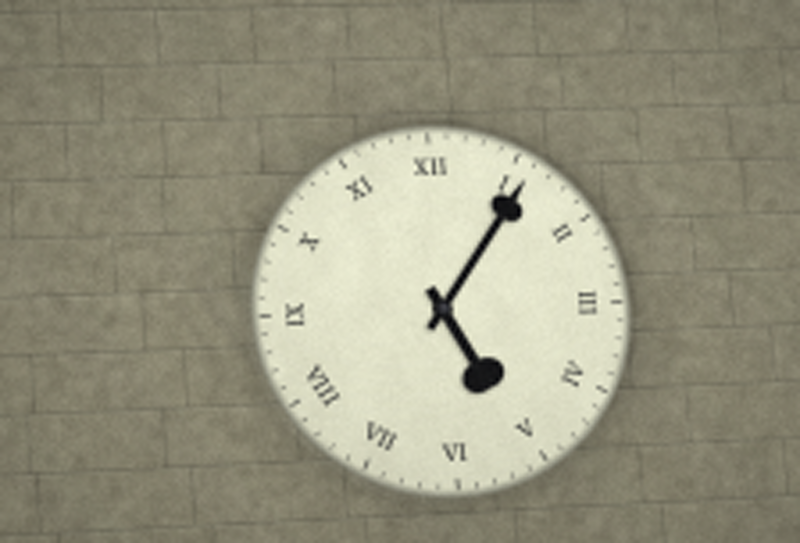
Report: 5:06
